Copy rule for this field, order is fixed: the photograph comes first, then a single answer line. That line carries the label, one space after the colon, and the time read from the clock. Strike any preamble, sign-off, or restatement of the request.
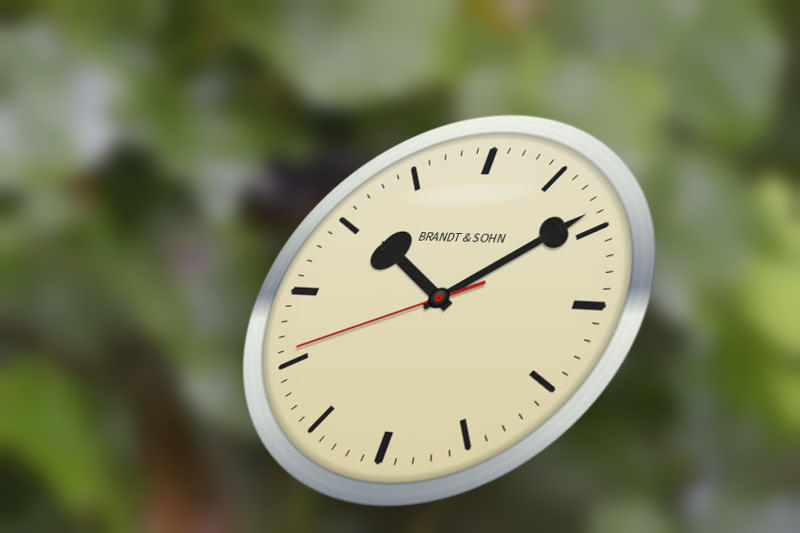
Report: 10:08:41
